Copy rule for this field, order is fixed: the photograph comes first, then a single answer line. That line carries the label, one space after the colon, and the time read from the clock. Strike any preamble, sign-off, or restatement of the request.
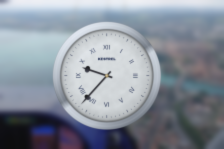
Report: 9:37
